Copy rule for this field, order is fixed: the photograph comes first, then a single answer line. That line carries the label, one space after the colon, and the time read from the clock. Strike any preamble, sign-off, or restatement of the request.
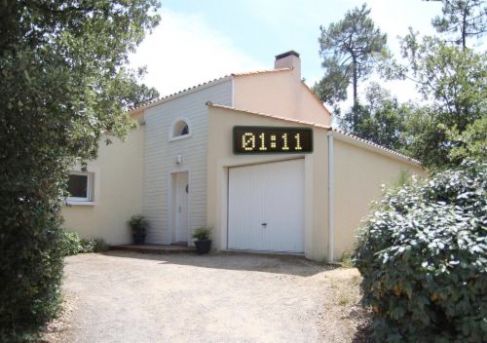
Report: 1:11
